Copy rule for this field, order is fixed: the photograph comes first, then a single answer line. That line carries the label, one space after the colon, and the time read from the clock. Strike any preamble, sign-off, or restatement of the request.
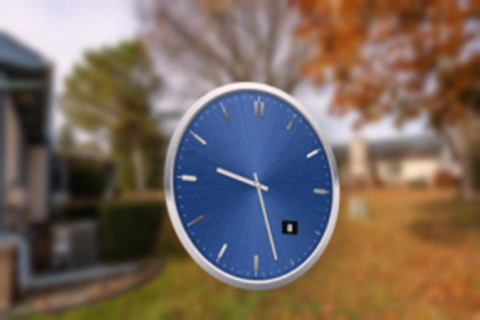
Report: 9:27
